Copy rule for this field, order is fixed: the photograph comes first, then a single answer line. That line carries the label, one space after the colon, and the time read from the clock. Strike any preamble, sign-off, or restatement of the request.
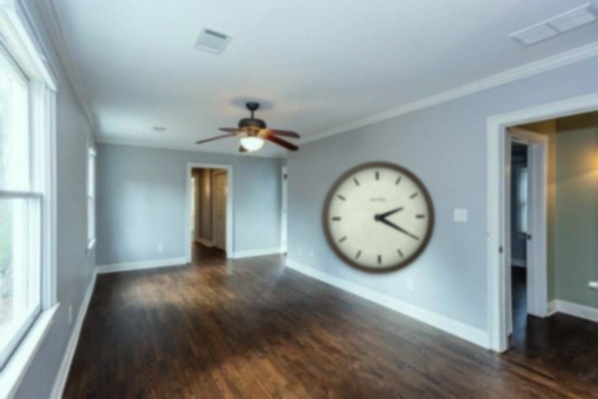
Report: 2:20
